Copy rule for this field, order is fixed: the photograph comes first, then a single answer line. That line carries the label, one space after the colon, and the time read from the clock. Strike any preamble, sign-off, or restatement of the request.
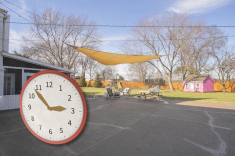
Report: 2:53
